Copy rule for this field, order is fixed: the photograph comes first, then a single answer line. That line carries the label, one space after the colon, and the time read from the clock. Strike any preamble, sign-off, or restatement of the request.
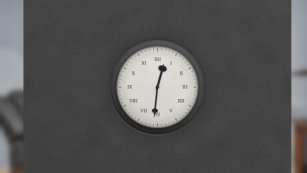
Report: 12:31
